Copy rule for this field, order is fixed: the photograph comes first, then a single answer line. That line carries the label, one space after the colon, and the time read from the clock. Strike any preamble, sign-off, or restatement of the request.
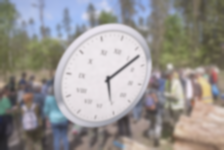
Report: 5:07
